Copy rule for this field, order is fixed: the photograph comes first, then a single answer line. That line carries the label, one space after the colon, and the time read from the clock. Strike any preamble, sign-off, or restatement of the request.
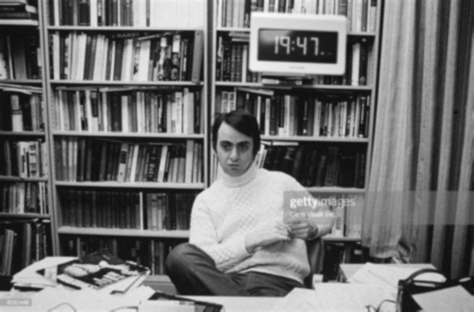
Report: 19:47
